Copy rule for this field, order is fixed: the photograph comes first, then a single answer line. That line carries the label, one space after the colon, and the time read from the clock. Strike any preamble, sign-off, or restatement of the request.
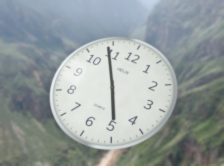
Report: 4:54
